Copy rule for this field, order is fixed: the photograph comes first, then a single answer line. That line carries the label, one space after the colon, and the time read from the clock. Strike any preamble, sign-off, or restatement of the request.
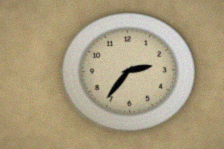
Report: 2:36
